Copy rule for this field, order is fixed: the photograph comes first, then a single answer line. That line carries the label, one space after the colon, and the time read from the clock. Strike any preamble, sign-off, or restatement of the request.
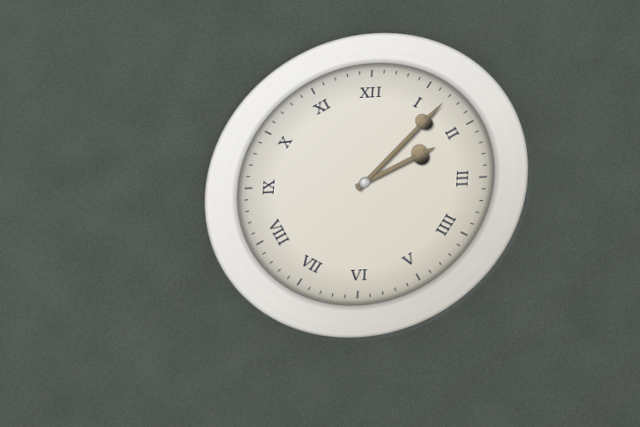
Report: 2:07
